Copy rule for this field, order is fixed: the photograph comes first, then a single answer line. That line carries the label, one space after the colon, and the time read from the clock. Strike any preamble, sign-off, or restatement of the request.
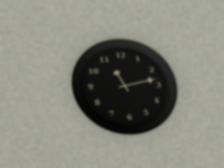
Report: 11:13
